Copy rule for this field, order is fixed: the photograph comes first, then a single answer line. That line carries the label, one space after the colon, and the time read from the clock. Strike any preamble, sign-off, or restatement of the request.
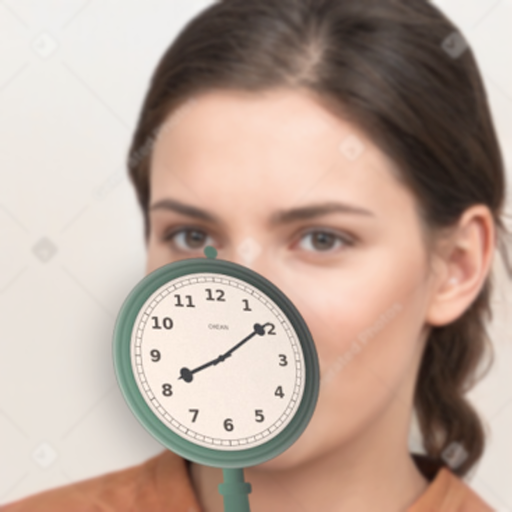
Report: 8:09
